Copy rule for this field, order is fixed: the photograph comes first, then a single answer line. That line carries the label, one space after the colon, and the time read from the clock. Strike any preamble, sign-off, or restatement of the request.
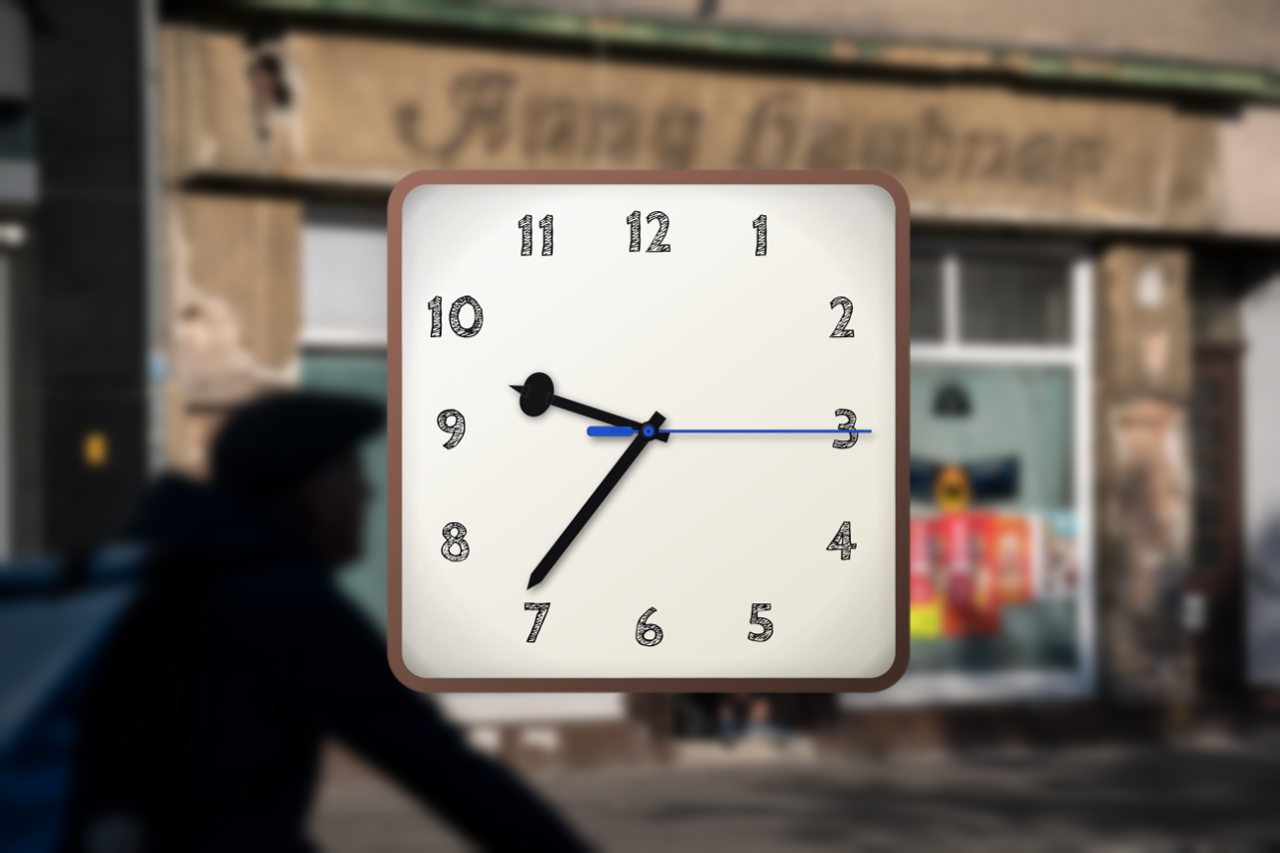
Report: 9:36:15
